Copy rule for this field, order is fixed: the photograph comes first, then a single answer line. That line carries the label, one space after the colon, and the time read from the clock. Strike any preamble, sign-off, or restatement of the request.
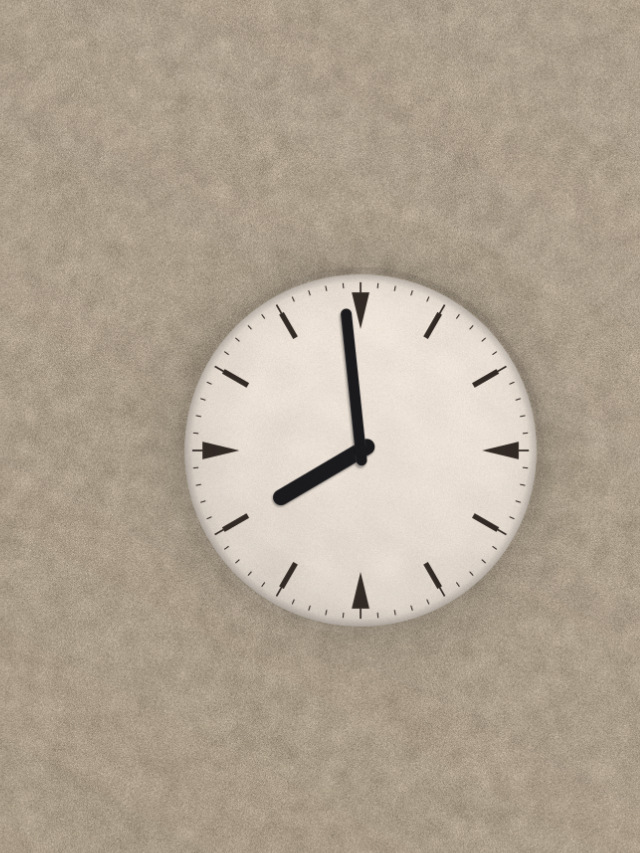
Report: 7:59
